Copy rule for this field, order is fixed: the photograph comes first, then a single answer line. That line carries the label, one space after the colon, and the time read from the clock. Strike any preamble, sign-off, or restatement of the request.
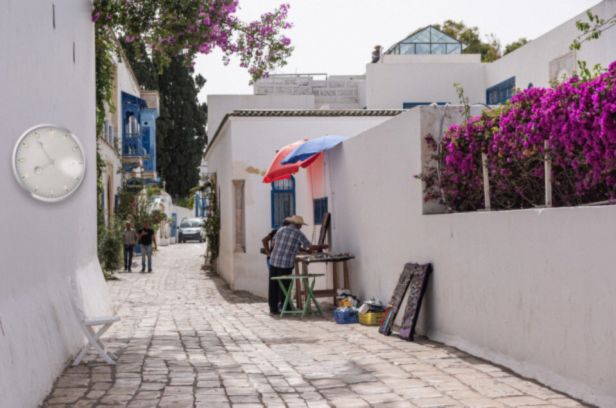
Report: 7:54
